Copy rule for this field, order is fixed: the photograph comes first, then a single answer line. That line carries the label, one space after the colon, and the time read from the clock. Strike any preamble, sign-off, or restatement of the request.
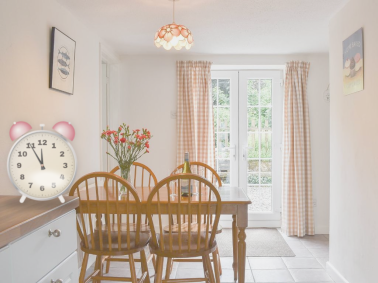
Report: 11:55
